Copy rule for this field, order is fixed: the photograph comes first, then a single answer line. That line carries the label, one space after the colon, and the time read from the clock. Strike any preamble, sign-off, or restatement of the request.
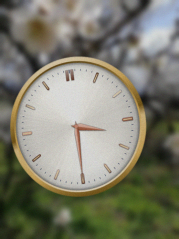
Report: 3:30
